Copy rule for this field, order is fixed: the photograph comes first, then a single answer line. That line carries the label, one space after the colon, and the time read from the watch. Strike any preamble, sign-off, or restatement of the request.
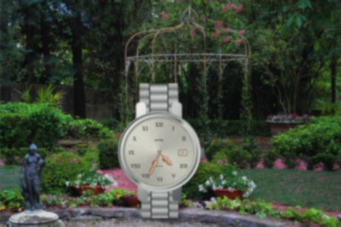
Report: 4:34
